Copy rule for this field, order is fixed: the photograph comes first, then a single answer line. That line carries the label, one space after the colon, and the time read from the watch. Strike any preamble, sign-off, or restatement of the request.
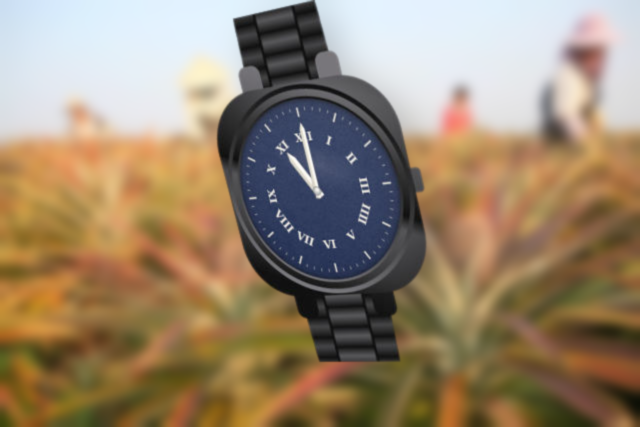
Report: 11:00
